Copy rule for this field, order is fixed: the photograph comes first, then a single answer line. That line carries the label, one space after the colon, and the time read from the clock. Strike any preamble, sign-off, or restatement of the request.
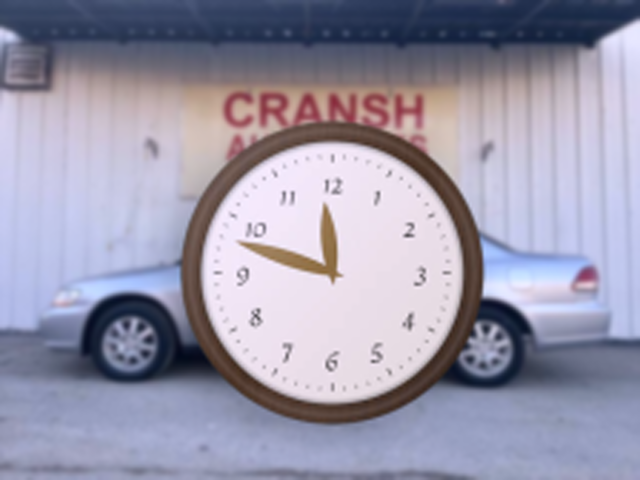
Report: 11:48
